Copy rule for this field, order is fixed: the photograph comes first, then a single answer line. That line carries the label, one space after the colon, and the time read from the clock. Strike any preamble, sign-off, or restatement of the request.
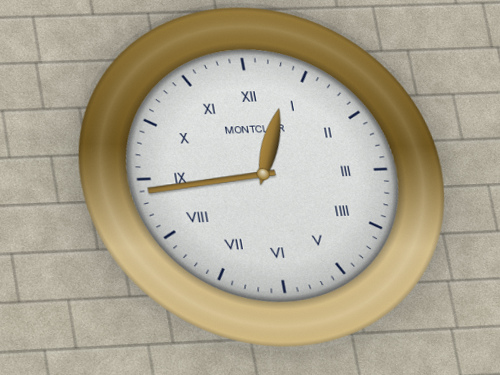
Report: 12:44
